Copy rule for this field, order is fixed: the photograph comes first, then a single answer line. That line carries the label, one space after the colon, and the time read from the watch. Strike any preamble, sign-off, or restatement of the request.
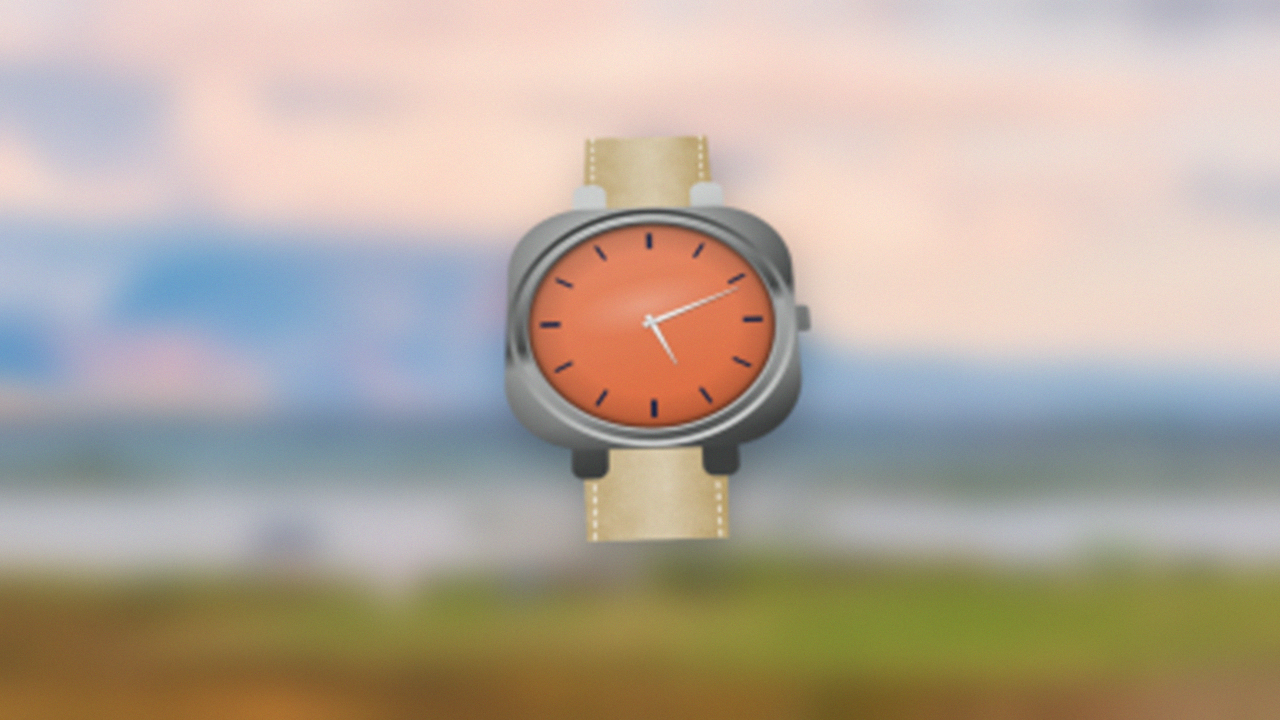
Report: 5:11
